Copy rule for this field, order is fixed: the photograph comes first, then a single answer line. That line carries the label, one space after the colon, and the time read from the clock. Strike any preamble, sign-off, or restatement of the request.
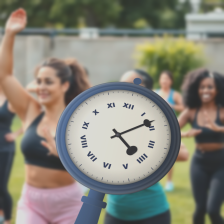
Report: 4:08
